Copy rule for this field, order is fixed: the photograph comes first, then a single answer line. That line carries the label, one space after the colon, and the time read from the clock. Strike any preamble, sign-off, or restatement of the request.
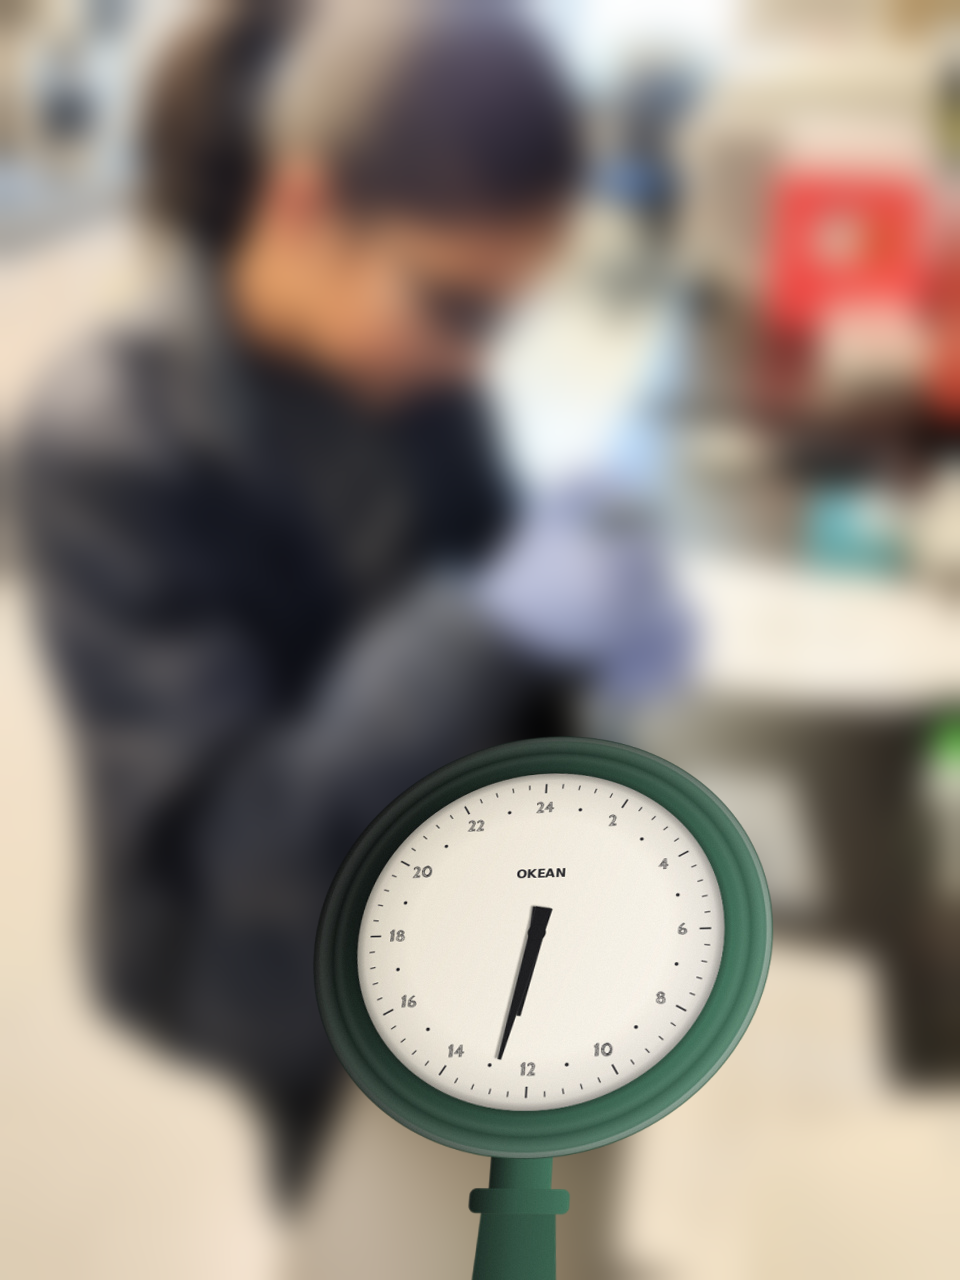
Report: 12:32
